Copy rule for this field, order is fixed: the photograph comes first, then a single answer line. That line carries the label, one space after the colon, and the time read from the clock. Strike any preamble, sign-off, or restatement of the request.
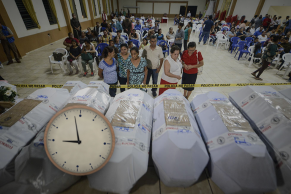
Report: 8:58
